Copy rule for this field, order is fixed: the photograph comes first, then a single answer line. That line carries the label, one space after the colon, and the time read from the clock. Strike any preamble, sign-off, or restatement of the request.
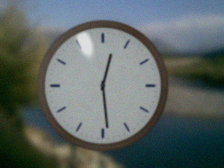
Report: 12:29
